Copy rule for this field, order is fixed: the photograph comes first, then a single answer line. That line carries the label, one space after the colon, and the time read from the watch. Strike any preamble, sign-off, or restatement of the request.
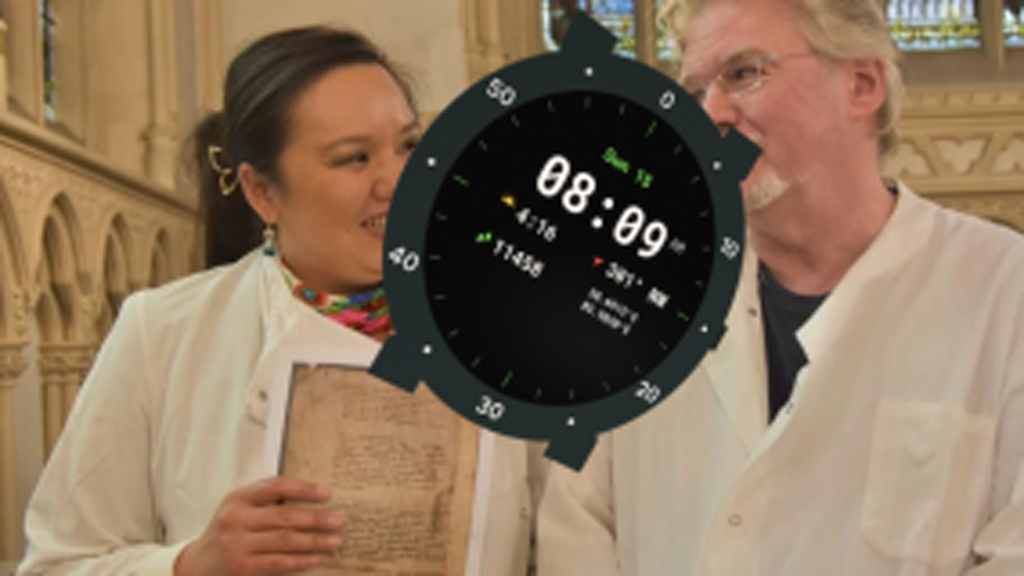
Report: 8:09
